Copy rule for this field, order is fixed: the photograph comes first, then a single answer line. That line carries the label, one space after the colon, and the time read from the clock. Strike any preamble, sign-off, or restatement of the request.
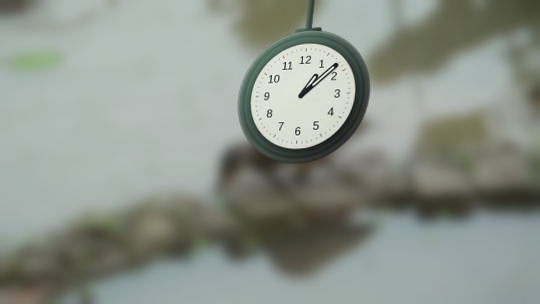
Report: 1:08
